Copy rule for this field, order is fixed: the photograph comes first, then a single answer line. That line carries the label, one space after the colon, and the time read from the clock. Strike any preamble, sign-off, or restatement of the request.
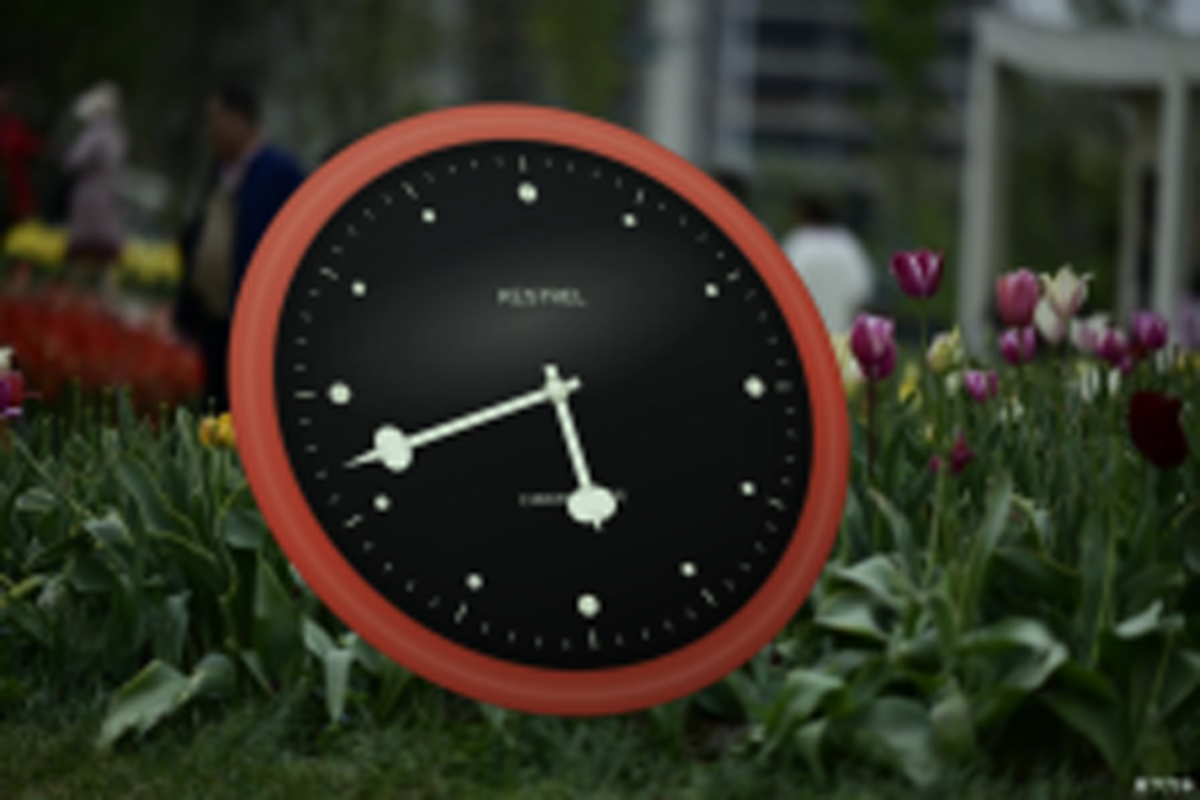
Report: 5:42
